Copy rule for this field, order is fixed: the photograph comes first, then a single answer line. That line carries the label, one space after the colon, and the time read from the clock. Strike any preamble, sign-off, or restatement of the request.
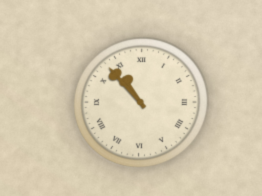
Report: 10:53
